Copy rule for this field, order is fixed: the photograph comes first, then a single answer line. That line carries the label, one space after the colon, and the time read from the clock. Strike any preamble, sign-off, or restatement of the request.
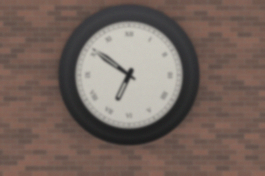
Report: 6:51
